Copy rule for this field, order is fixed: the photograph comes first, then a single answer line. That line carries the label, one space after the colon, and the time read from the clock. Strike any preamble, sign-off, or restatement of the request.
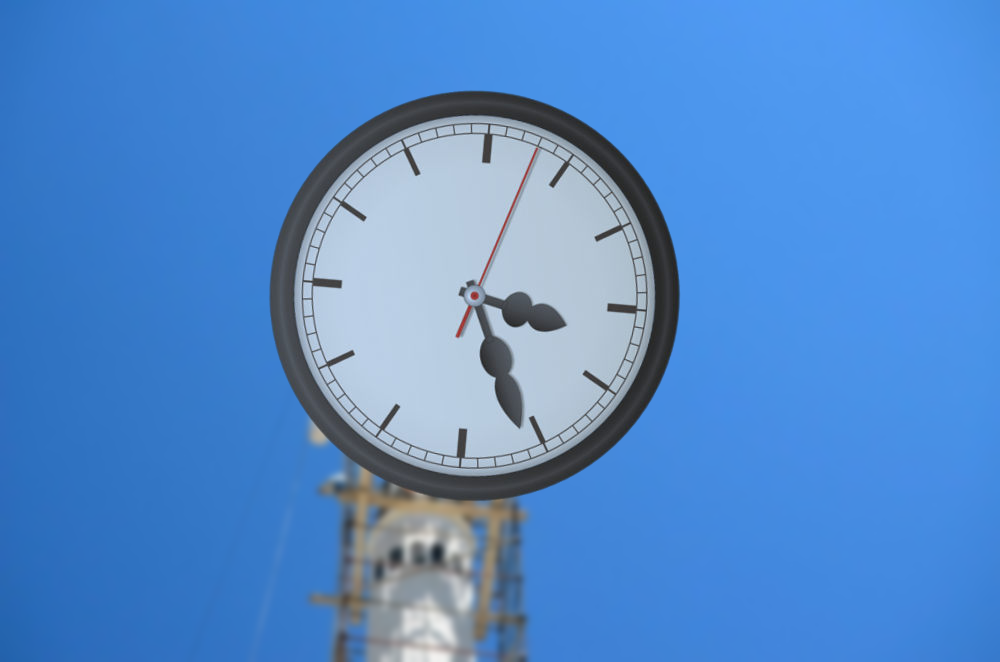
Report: 3:26:03
